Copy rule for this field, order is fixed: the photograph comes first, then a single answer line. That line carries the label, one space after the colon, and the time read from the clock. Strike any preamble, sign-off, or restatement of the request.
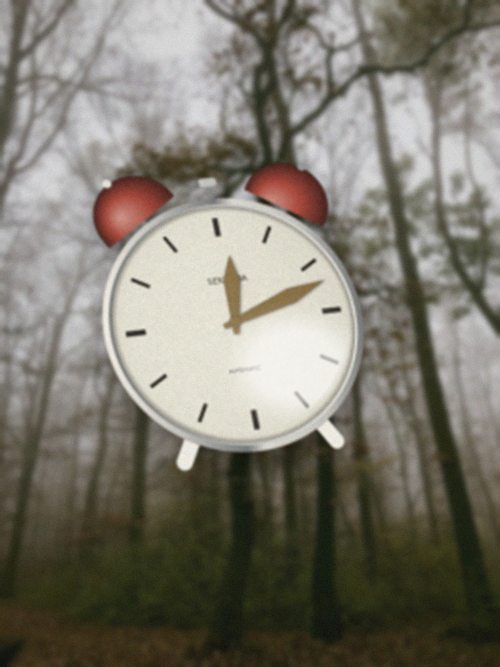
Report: 12:12
